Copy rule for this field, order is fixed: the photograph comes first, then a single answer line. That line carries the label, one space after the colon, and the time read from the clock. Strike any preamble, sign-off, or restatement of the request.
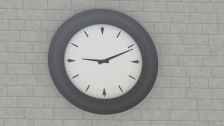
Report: 9:11
